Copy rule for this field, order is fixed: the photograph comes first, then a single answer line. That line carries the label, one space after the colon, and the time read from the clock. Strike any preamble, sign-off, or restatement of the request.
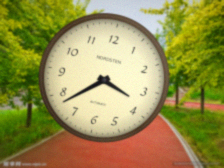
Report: 3:38
